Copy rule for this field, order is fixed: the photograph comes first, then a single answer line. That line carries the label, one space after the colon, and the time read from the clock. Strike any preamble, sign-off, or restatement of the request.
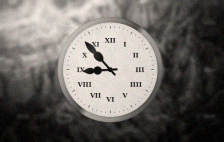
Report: 8:53
